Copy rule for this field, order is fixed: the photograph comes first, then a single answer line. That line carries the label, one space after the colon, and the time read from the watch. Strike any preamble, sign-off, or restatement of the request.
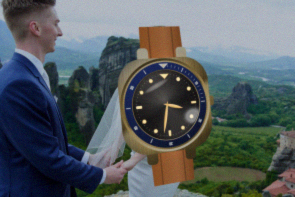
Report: 3:32
